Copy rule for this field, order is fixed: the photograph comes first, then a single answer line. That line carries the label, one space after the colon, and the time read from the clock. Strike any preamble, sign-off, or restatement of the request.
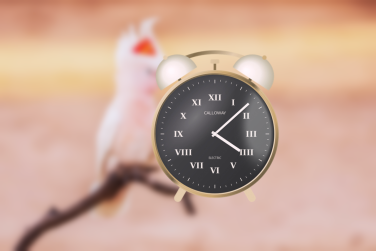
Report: 4:08
